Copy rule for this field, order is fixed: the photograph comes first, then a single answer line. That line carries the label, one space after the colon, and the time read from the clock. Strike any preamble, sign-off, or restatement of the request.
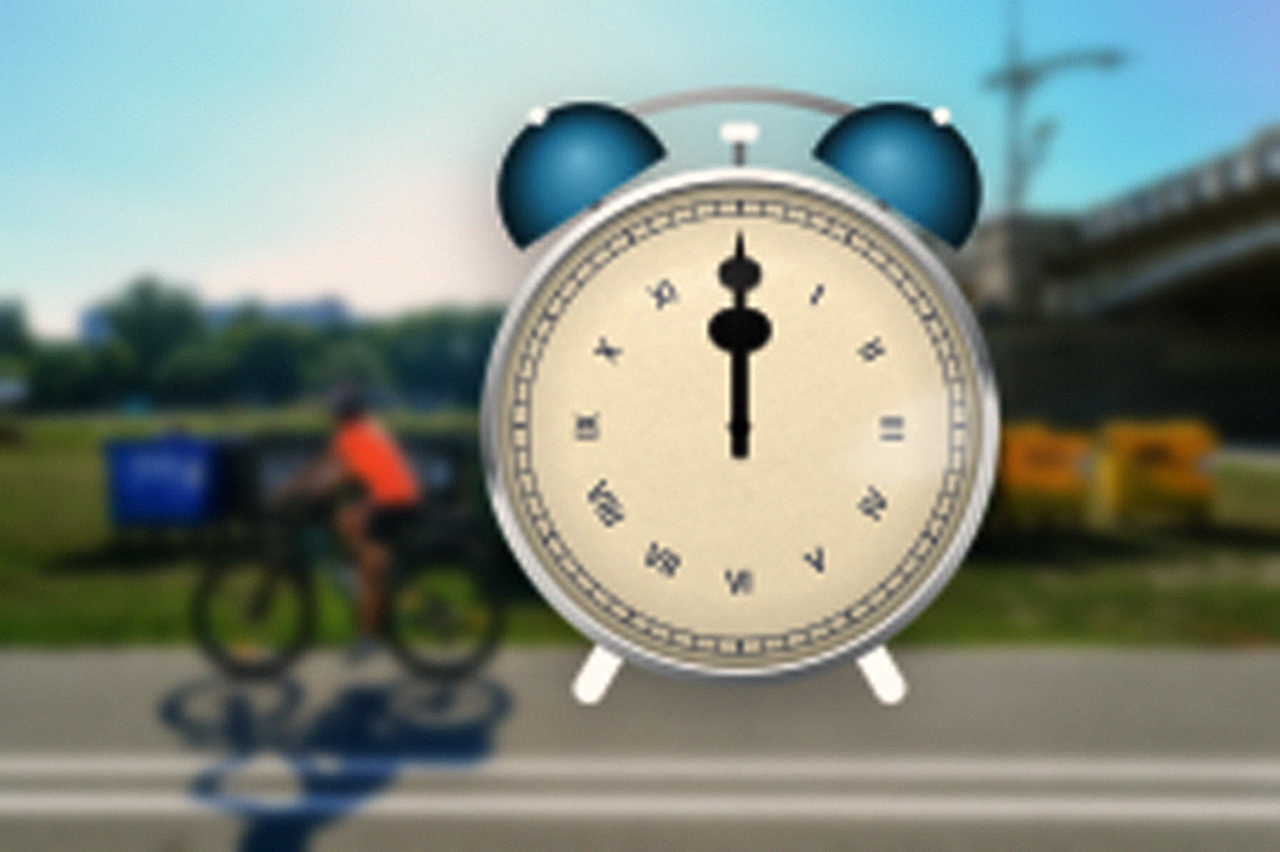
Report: 12:00
